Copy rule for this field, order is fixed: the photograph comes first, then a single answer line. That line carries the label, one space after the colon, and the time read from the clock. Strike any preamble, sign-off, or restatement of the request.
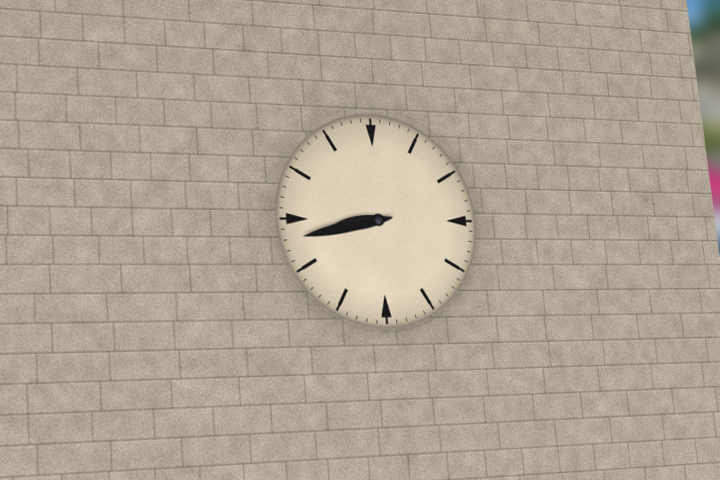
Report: 8:43
